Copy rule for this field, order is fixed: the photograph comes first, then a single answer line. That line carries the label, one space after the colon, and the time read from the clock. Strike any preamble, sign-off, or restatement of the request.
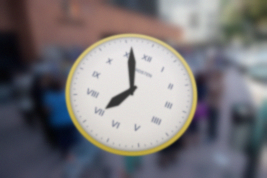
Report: 6:56
